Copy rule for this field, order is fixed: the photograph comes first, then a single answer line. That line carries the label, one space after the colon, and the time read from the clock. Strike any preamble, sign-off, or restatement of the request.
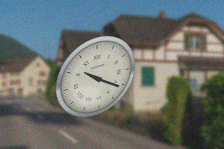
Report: 10:21
